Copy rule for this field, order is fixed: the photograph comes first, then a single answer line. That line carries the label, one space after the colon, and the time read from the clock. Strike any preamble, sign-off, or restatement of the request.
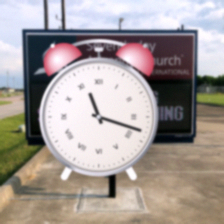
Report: 11:18
